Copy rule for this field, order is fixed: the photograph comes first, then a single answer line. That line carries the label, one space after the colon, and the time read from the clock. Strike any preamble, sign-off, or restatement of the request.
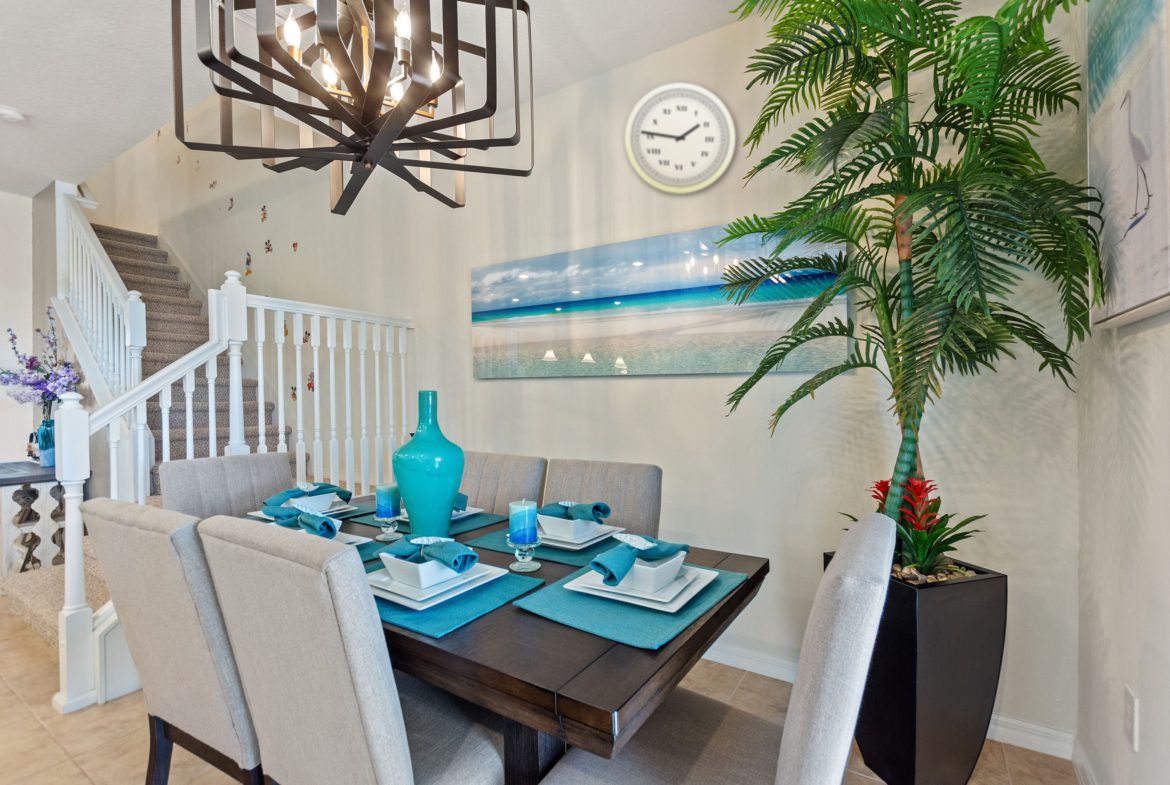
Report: 1:46
